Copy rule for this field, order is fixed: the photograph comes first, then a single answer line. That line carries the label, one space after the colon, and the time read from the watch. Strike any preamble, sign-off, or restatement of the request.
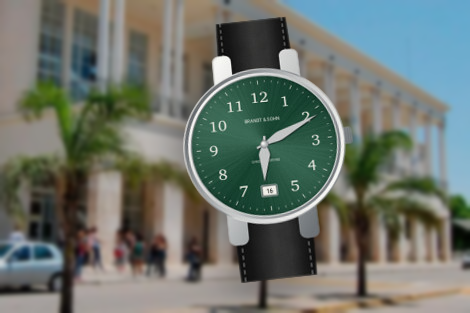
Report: 6:11
